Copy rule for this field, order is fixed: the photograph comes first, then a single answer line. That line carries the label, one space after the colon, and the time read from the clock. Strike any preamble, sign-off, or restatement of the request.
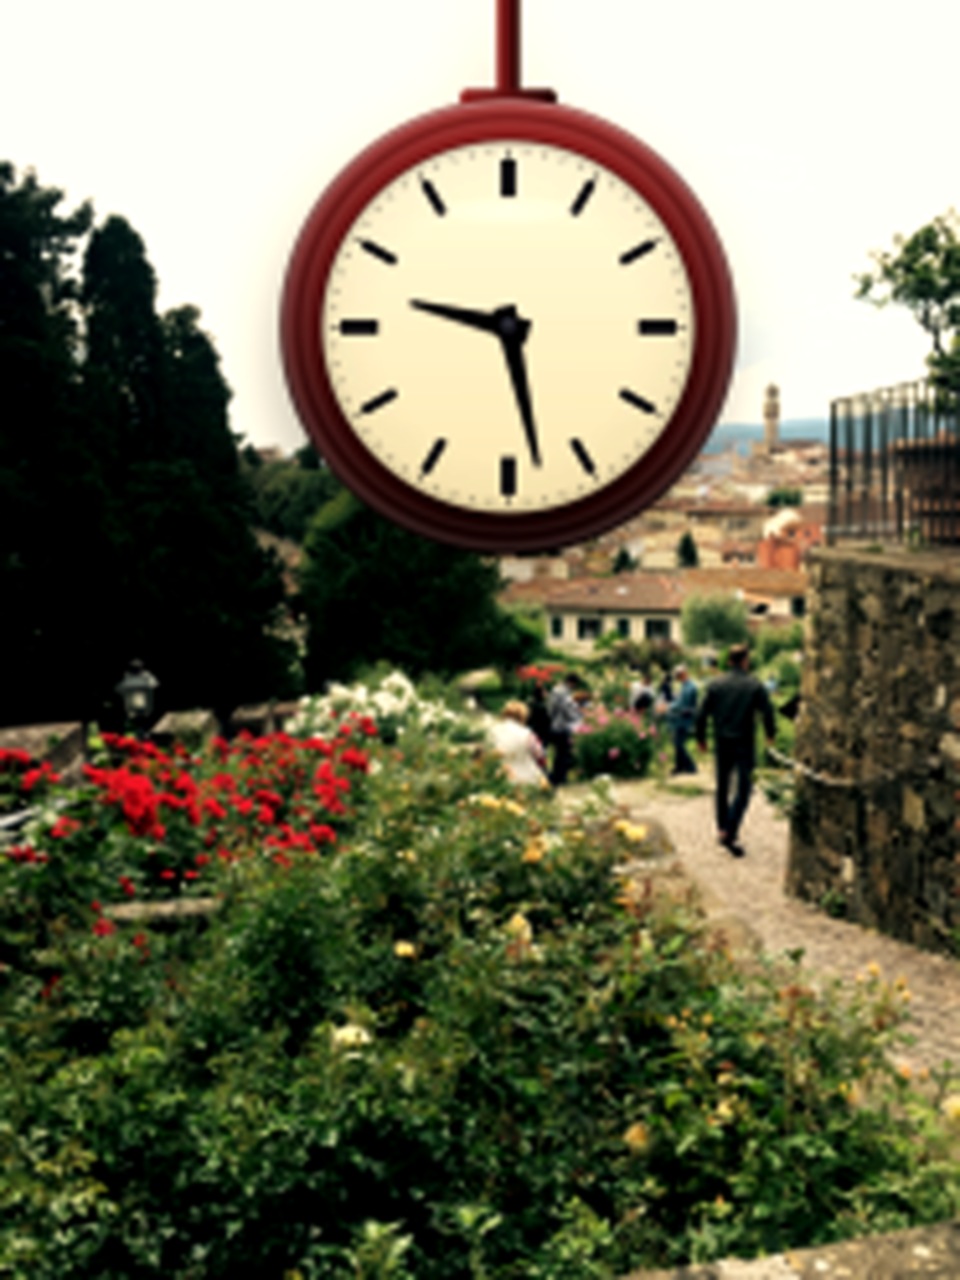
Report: 9:28
